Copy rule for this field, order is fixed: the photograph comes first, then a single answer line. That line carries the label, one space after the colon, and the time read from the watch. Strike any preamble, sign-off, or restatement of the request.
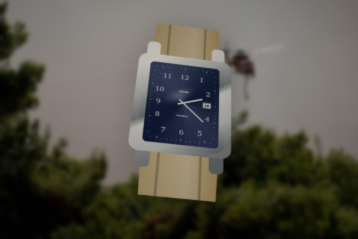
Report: 2:22
